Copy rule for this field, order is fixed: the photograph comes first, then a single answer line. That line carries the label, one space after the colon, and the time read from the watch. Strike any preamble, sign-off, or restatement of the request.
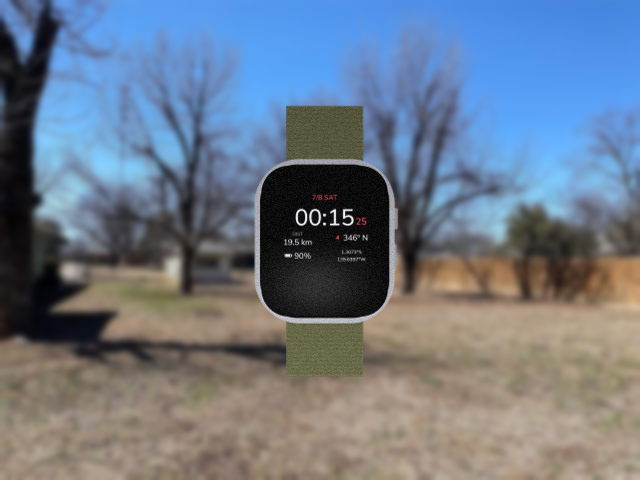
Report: 0:15:25
